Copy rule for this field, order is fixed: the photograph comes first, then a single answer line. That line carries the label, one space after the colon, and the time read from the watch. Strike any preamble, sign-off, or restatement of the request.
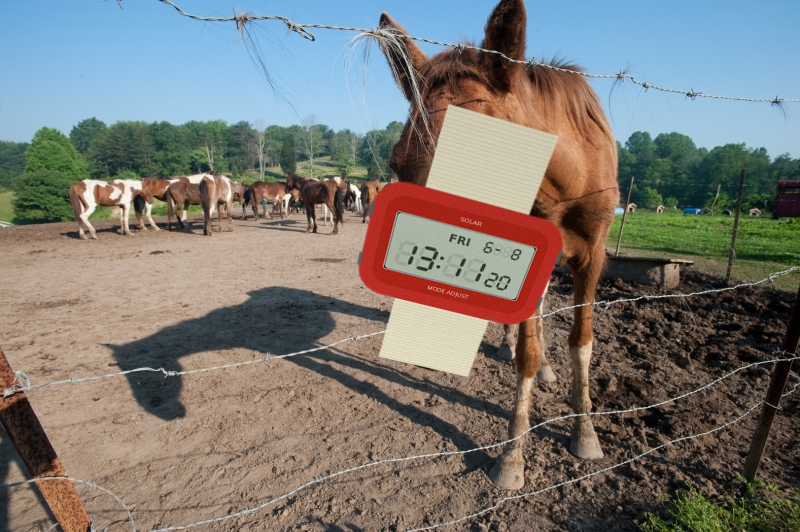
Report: 13:11:20
